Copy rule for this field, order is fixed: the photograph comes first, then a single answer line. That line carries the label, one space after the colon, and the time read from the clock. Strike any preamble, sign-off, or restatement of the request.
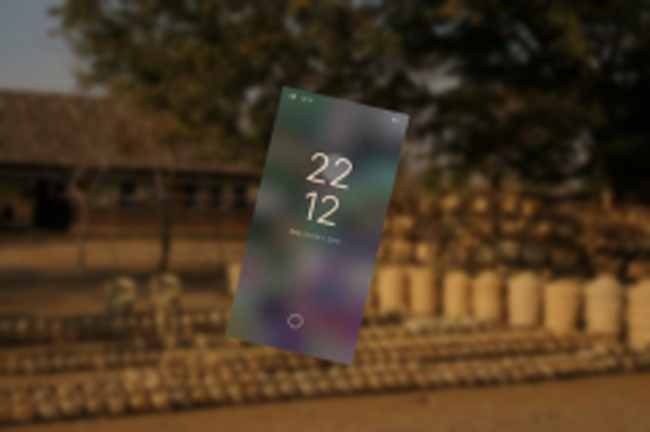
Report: 22:12
